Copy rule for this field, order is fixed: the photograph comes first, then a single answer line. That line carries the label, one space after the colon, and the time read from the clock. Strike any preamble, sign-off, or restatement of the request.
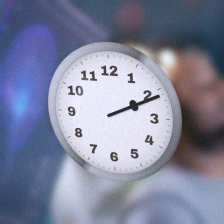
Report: 2:11
